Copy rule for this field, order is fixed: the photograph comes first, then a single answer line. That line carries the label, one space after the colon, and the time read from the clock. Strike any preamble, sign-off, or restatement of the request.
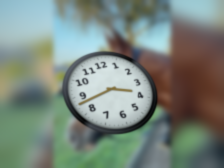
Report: 3:43
